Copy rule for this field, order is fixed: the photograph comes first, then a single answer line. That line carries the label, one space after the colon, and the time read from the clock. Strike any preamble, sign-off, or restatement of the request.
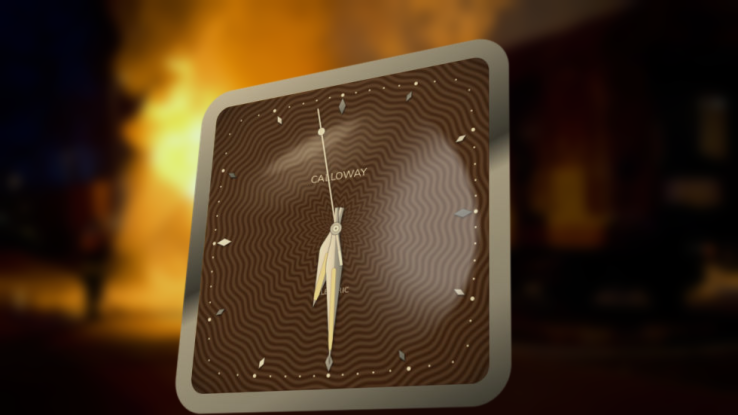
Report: 6:29:58
